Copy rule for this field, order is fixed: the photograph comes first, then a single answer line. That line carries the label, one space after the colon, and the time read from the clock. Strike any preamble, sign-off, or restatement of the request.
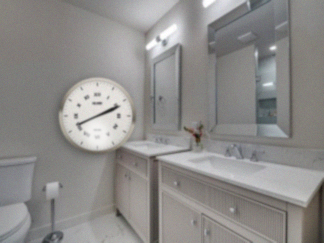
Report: 8:11
